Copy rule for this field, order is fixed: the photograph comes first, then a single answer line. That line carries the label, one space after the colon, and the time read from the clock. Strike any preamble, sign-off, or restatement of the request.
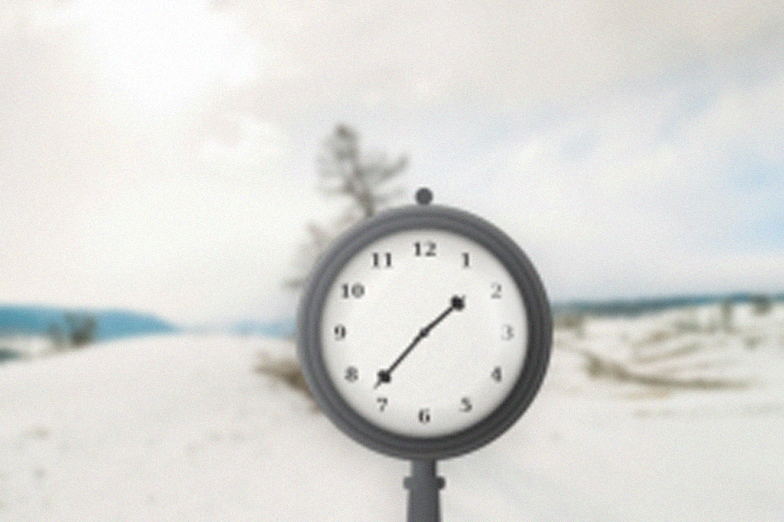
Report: 1:37
